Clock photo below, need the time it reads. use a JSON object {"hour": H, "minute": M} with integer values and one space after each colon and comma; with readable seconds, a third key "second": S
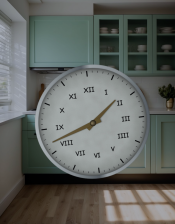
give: {"hour": 1, "minute": 42}
